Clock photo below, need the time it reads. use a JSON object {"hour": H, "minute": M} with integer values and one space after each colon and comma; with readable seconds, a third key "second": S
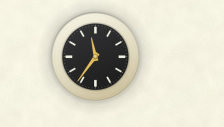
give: {"hour": 11, "minute": 36}
